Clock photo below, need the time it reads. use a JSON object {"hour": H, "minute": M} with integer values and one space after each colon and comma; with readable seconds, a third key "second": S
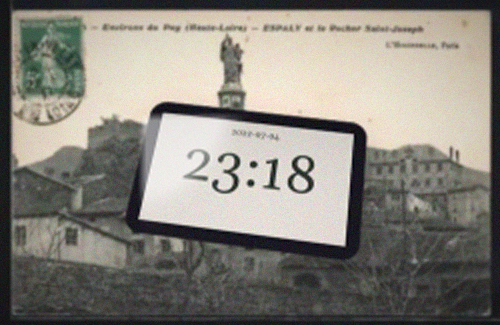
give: {"hour": 23, "minute": 18}
